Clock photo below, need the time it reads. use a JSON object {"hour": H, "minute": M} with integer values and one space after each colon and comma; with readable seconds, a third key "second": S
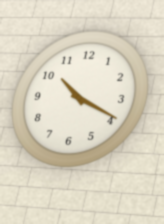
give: {"hour": 10, "minute": 19}
